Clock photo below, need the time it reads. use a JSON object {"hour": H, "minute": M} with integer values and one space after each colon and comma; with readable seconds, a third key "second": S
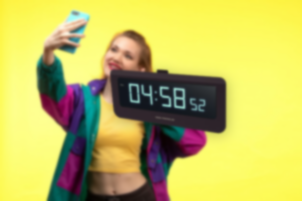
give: {"hour": 4, "minute": 58}
